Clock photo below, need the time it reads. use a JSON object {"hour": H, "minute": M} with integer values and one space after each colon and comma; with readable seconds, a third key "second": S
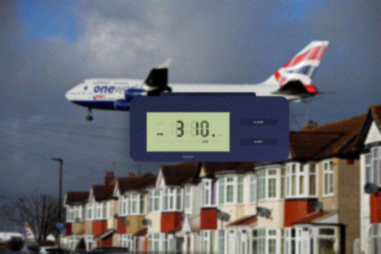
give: {"hour": 3, "minute": 10}
